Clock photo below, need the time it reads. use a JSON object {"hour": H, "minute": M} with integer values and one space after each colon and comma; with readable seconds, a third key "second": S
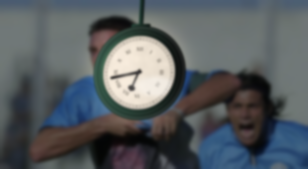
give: {"hour": 6, "minute": 43}
